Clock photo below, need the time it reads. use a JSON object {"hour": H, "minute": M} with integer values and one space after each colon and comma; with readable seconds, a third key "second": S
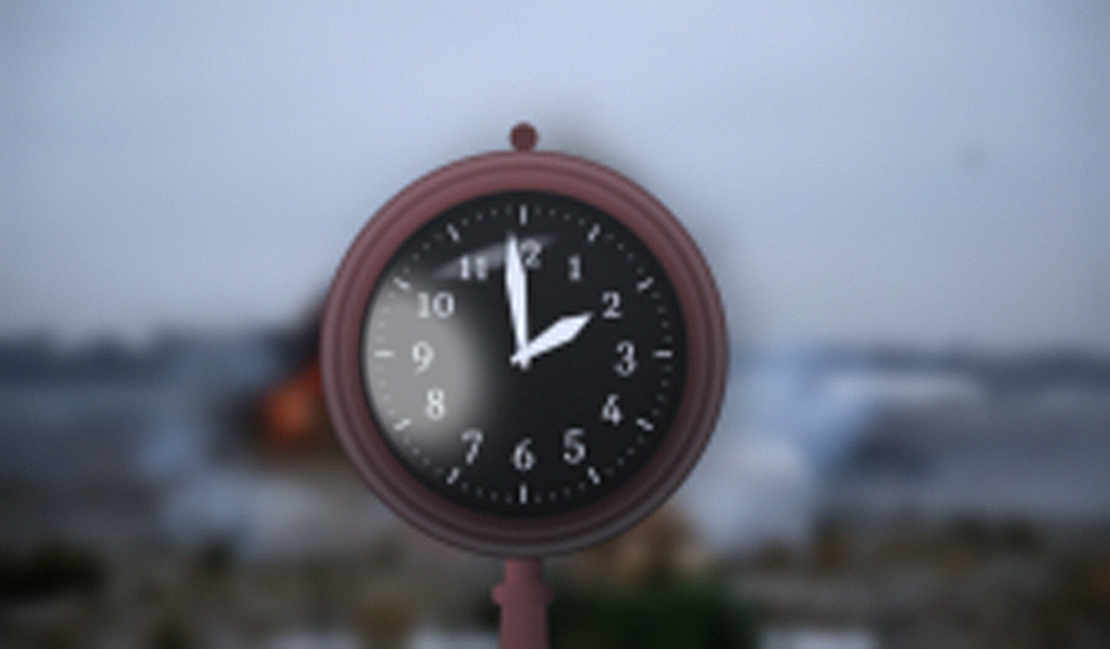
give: {"hour": 1, "minute": 59}
